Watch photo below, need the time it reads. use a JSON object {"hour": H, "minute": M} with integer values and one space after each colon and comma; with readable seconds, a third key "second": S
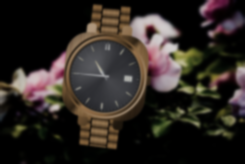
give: {"hour": 10, "minute": 45}
